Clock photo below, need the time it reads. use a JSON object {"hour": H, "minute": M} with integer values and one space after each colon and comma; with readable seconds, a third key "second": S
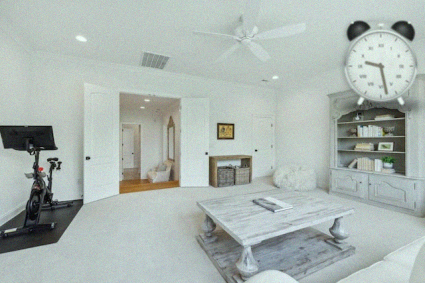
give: {"hour": 9, "minute": 28}
